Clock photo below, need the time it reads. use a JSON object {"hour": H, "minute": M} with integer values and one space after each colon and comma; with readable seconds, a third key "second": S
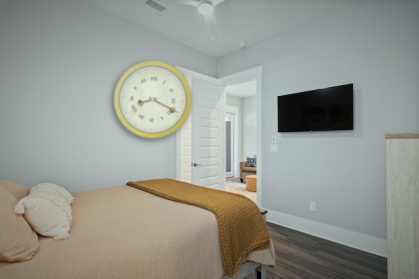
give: {"hour": 8, "minute": 19}
